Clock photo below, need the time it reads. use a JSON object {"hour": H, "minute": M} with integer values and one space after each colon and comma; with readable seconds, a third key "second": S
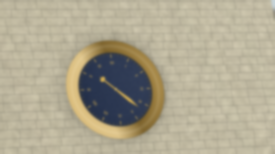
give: {"hour": 10, "minute": 22}
